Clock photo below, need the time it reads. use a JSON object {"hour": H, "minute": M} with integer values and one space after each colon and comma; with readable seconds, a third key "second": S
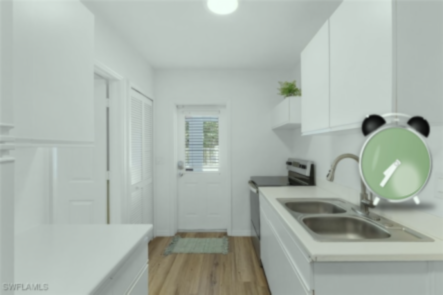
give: {"hour": 7, "minute": 36}
